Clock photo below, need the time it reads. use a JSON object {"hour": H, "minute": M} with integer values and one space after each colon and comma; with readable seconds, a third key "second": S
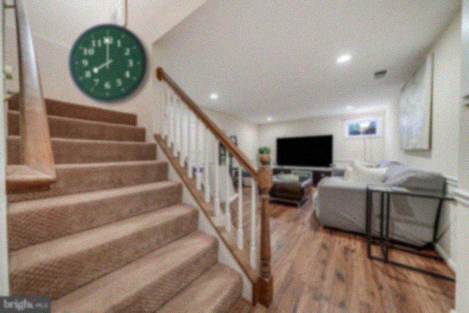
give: {"hour": 8, "minute": 0}
